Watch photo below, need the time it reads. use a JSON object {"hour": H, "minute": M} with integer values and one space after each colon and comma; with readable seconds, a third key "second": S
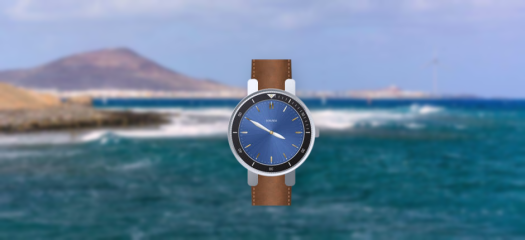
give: {"hour": 3, "minute": 50}
